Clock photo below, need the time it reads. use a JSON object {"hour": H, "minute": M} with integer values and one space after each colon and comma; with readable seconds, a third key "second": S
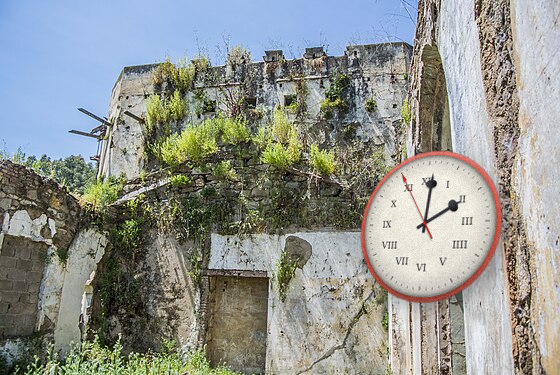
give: {"hour": 2, "minute": 0, "second": 55}
